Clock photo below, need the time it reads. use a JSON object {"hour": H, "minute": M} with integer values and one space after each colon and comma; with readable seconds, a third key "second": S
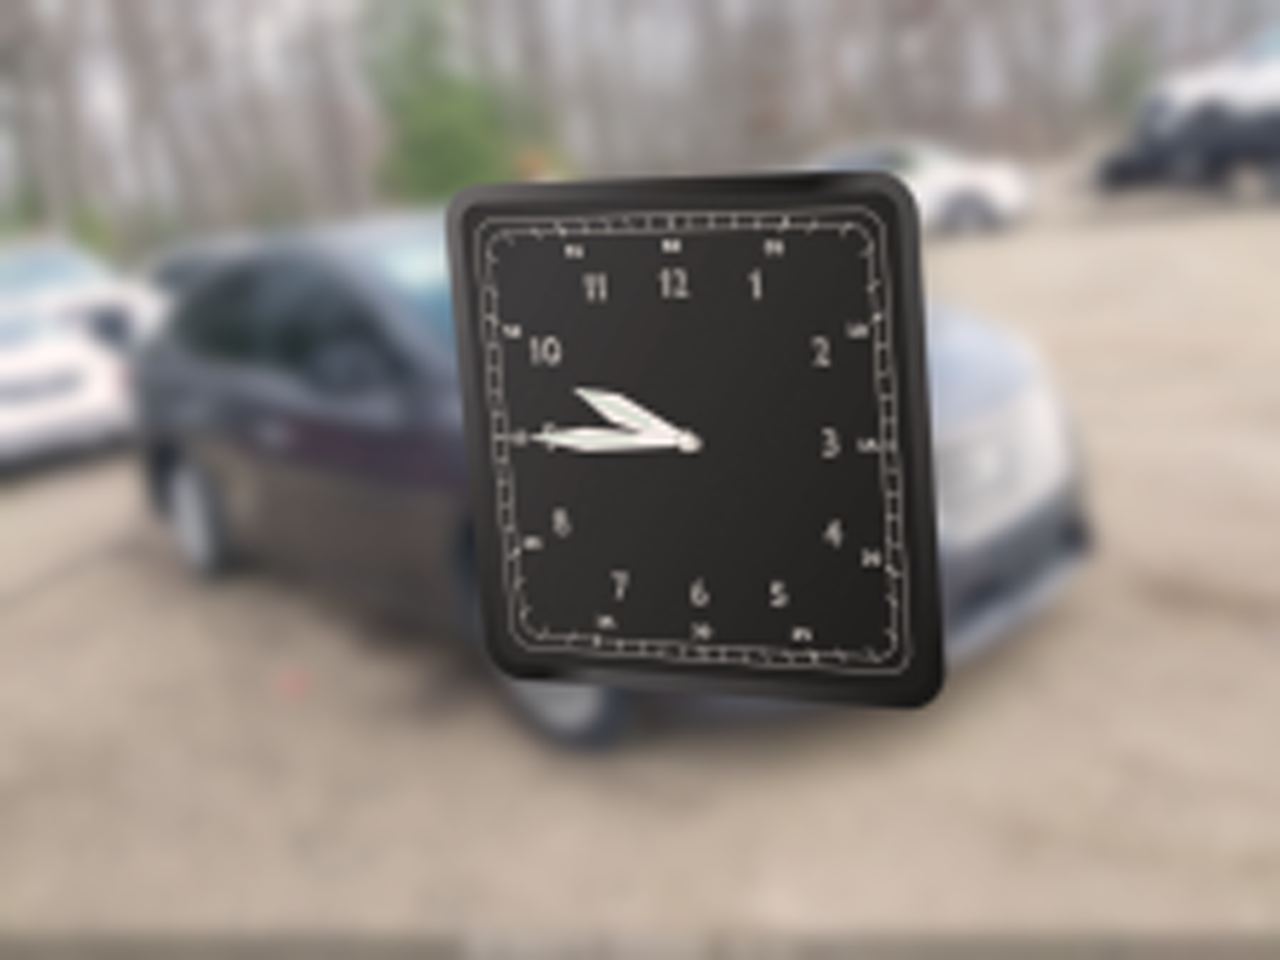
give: {"hour": 9, "minute": 45}
